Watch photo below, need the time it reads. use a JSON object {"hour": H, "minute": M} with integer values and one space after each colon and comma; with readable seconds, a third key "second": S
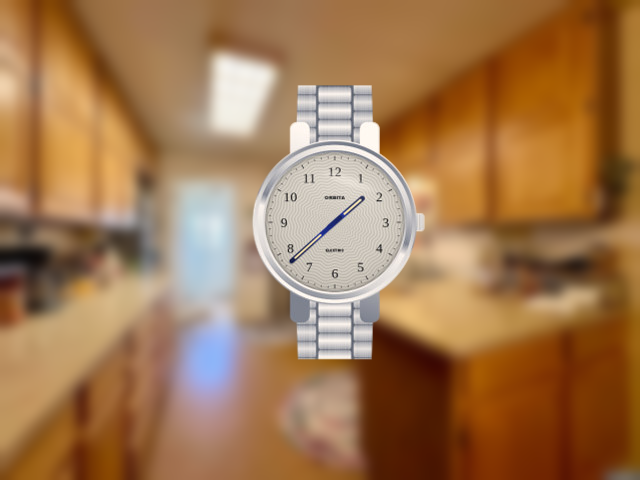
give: {"hour": 1, "minute": 38}
